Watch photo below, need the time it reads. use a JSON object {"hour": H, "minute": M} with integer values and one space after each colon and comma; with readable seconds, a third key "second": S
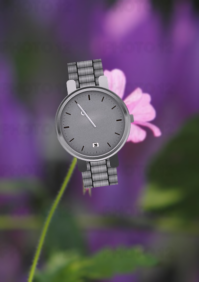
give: {"hour": 10, "minute": 55}
